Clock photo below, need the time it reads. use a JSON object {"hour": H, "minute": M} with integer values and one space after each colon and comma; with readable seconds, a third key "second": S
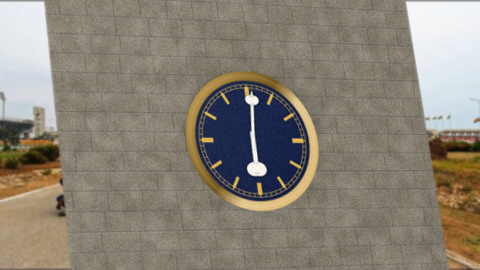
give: {"hour": 6, "minute": 1}
